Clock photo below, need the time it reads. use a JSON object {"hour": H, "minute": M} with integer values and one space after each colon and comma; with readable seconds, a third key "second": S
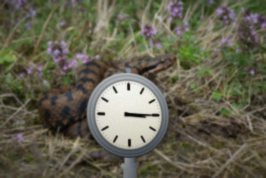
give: {"hour": 3, "minute": 15}
